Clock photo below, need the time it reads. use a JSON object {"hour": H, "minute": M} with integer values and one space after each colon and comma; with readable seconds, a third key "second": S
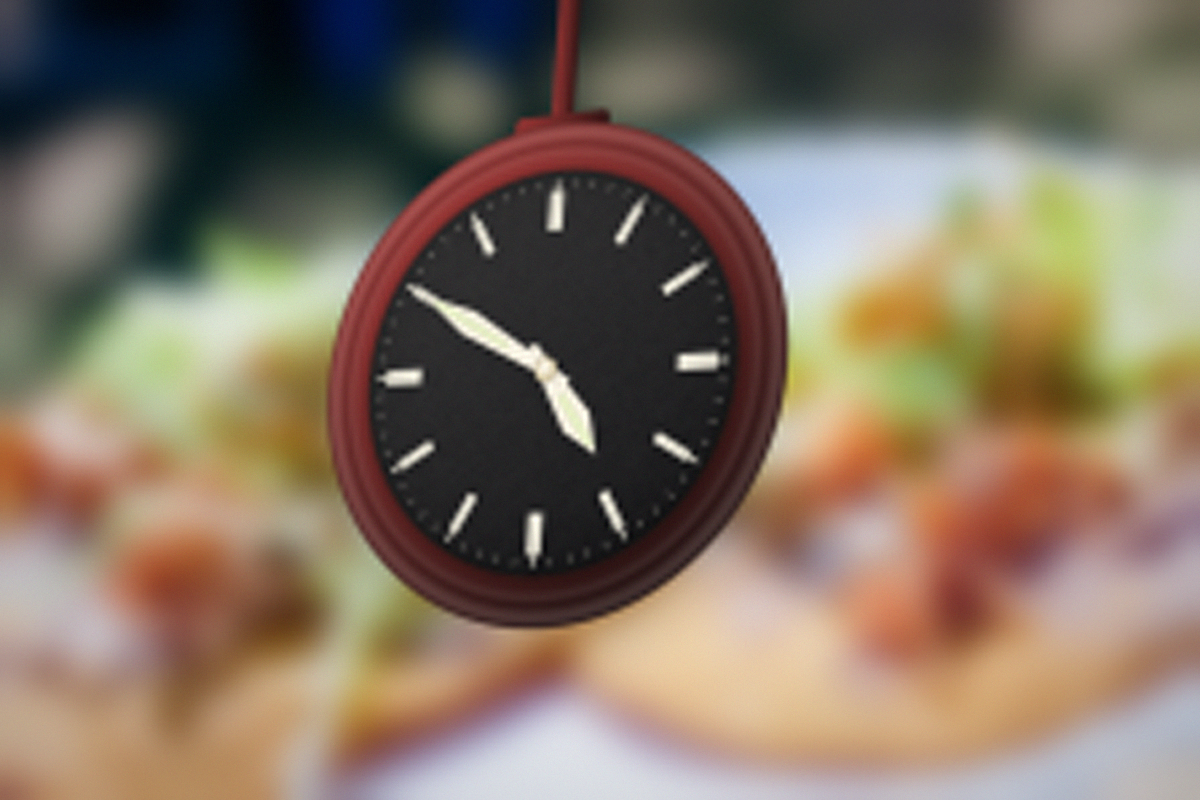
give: {"hour": 4, "minute": 50}
